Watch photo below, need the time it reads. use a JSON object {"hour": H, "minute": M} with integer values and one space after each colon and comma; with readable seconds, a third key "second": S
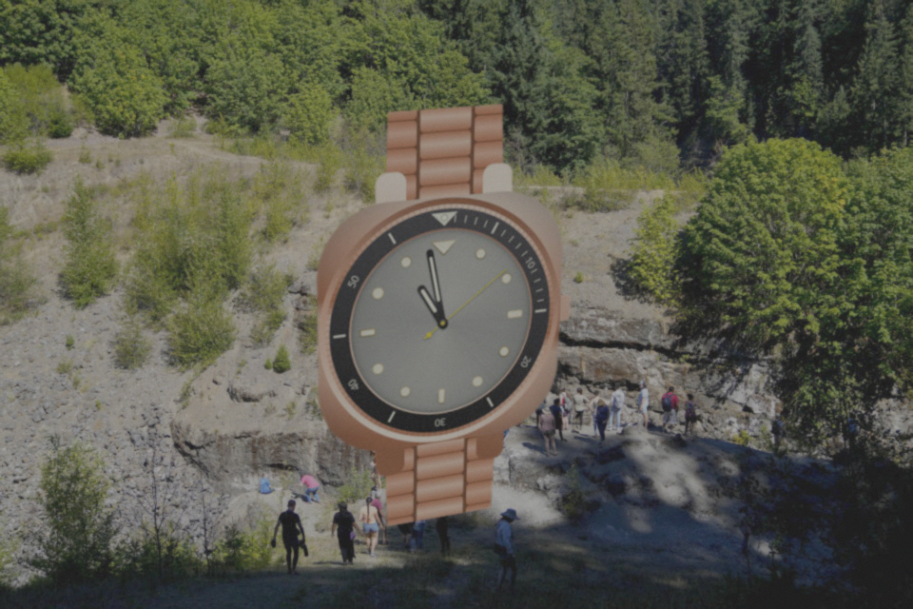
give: {"hour": 10, "minute": 58, "second": 9}
